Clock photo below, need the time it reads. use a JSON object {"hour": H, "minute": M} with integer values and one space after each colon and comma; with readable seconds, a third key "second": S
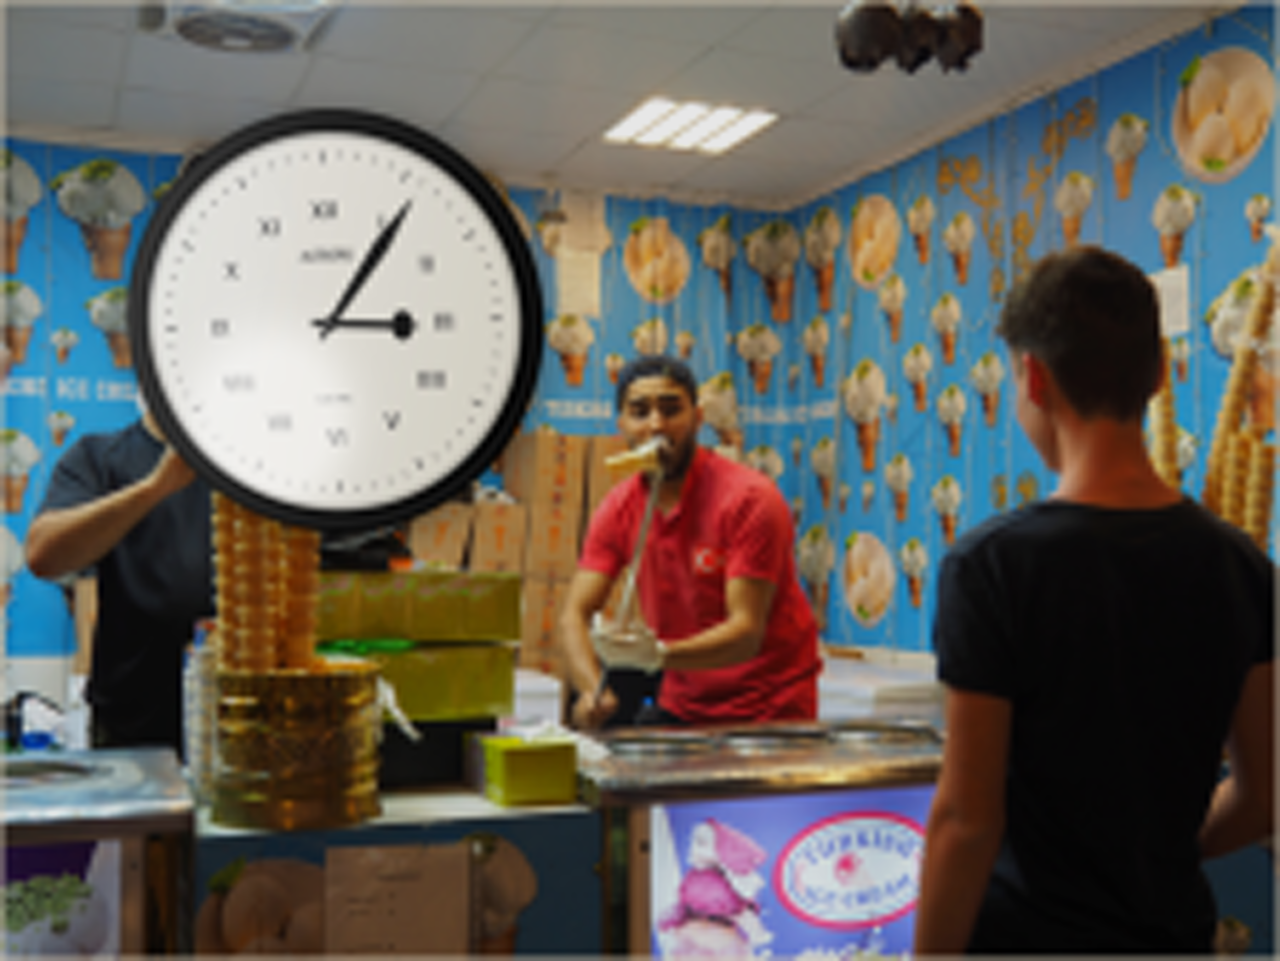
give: {"hour": 3, "minute": 6}
